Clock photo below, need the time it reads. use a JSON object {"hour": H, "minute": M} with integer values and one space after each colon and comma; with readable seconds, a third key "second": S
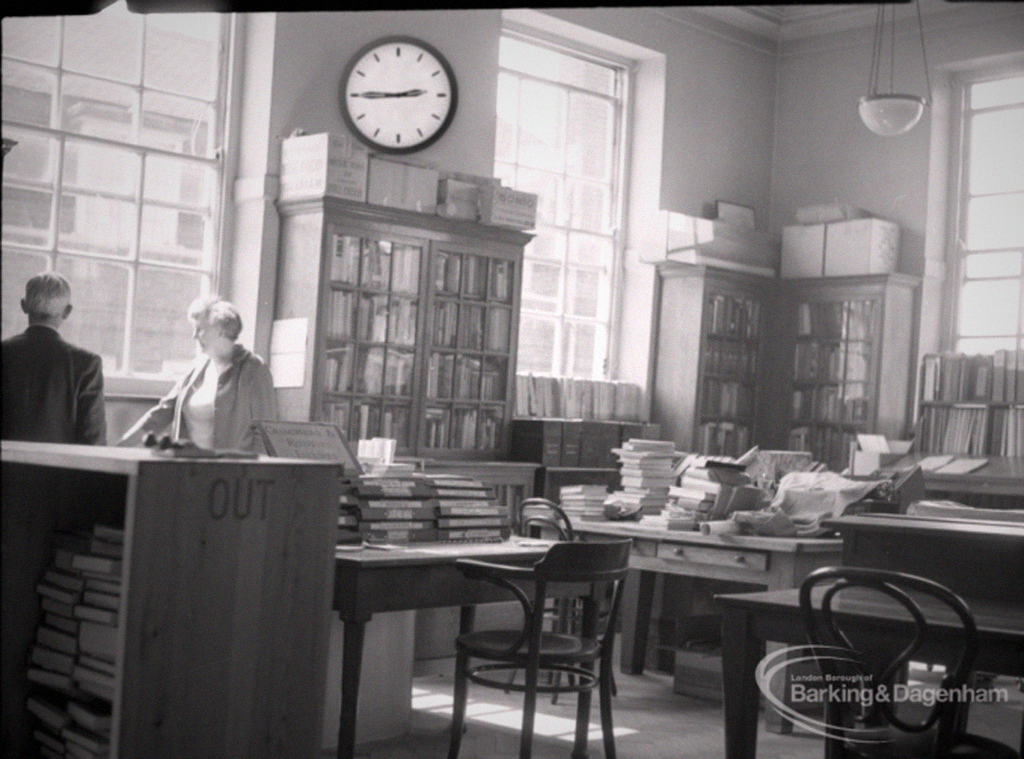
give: {"hour": 2, "minute": 45}
